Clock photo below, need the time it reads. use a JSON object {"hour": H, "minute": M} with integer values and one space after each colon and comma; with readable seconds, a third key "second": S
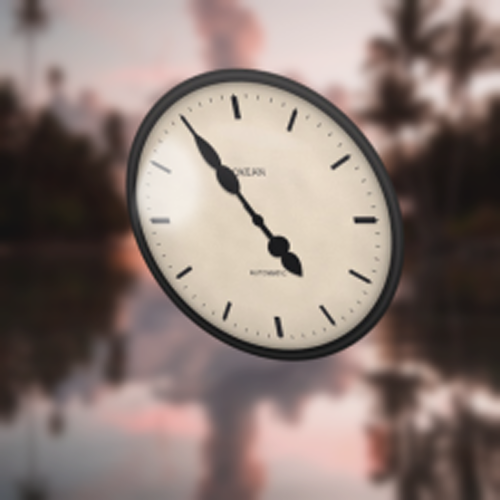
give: {"hour": 4, "minute": 55}
